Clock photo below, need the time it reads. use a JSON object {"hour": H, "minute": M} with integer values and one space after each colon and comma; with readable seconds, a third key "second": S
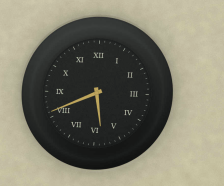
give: {"hour": 5, "minute": 41}
